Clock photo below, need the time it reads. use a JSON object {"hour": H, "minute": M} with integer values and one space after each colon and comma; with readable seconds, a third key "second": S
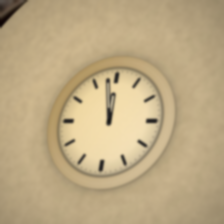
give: {"hour": 11, "minute": 58}
